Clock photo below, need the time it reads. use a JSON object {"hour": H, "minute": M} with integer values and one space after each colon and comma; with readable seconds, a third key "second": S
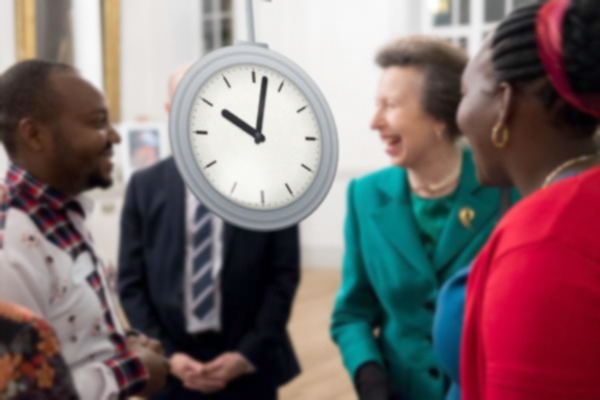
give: {"hour": 10, "minute": 2}
